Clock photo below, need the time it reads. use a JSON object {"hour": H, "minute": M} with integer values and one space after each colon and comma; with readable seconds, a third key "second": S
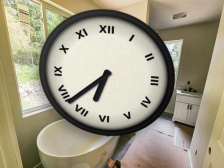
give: {"hour": 6, "minute": 38}
